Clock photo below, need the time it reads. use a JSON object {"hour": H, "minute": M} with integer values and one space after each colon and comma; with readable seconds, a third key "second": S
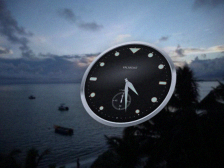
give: {"hour": 4, "minute": 28}
